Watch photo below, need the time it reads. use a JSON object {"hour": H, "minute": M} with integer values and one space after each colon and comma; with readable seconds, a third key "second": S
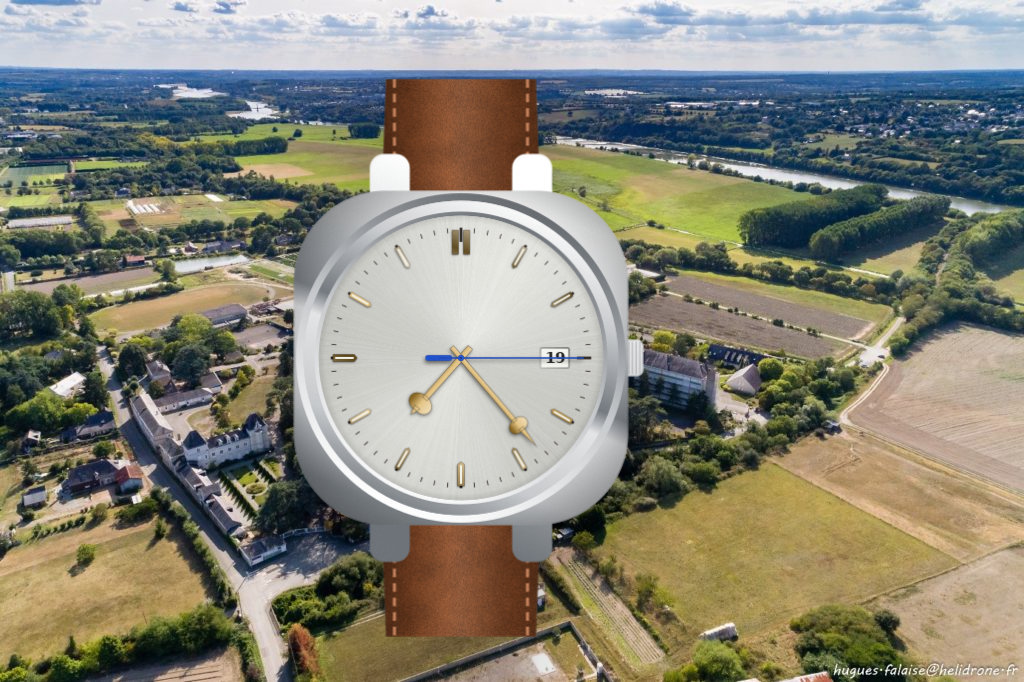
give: {"hour": 7, "minute": 23, "second": 15}
